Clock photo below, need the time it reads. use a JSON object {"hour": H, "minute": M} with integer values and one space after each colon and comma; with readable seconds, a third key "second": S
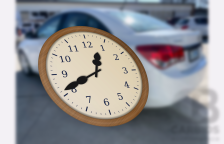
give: {"hour": 12, "minute": 41}
